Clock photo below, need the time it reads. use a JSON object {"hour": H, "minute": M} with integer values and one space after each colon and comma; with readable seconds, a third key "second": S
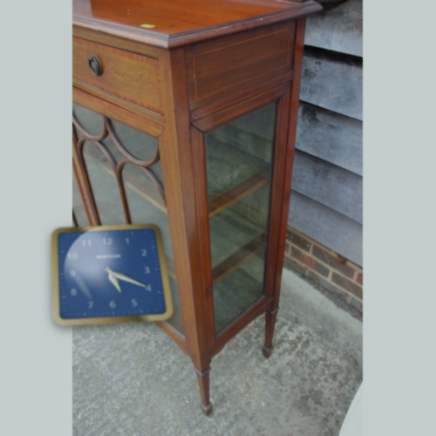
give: {"hour": 5, "minute": 20}
